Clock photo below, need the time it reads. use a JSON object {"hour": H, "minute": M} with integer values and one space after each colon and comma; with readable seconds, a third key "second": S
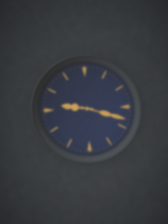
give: {"hour": 9, "minute": 18}
